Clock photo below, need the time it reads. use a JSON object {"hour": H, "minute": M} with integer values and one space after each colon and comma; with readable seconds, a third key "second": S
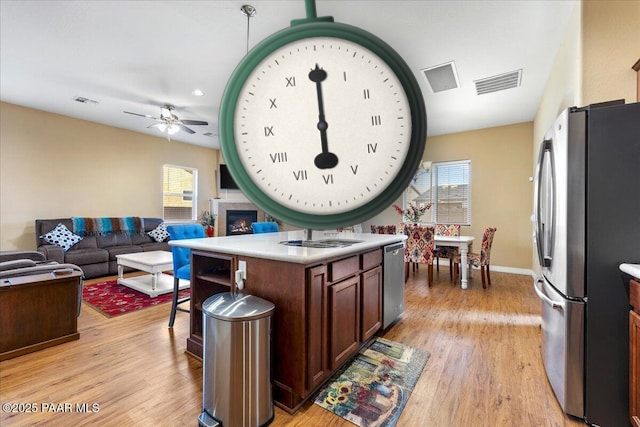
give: {"hour": 6, "minute": 0}
